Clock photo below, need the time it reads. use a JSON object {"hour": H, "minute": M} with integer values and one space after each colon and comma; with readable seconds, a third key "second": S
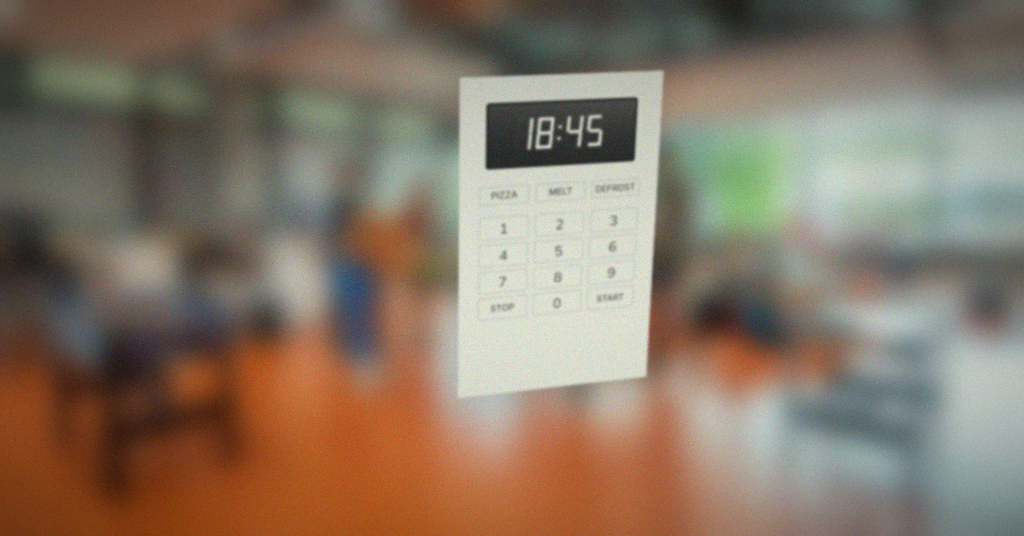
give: {"hour": 18, "minute": 45}
